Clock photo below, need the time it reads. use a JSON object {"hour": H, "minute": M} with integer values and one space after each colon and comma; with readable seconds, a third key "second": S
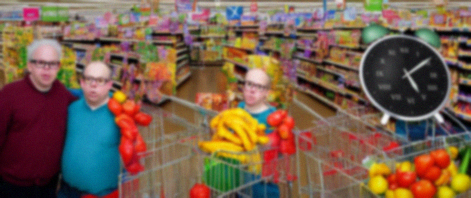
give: {"hour": 5, "minute": 9}
